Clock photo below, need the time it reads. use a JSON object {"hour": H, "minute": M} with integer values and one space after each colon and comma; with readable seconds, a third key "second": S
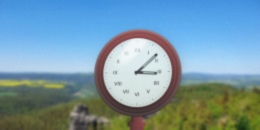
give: {"hour": 3, "minute": 8}
